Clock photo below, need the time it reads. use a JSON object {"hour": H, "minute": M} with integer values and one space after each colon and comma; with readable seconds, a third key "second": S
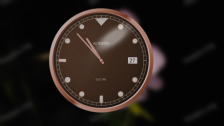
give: {"hour": 10, "minute": 53}
